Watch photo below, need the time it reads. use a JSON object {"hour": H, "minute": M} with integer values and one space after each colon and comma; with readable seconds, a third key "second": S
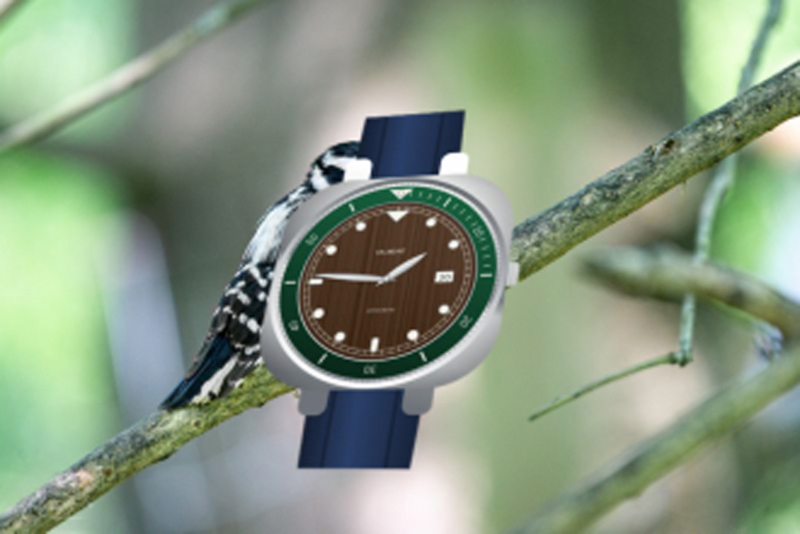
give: {"hour": 1, "minute": 46}
